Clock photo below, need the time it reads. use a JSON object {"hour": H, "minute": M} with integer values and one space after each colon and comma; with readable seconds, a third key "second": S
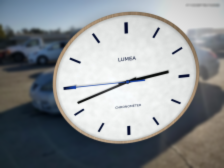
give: {"hour": 2, "minute": 41, "second": 45}
